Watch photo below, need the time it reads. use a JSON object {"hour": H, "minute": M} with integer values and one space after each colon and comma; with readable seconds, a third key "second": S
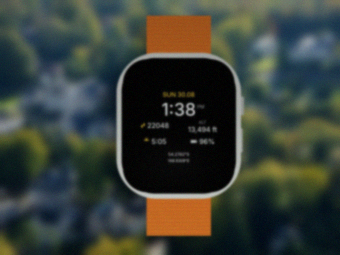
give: {"hour": 1, "minute": 38}
